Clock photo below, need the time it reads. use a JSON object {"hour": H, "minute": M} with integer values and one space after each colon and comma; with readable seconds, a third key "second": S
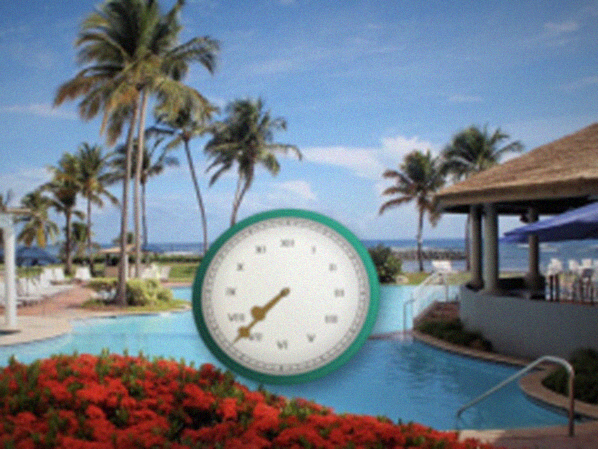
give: {"hour": 7, "minute": 37}
